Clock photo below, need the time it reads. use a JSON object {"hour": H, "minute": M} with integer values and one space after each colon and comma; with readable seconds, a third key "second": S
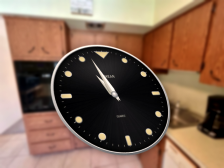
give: {"hour": 10, "minute": 57}
